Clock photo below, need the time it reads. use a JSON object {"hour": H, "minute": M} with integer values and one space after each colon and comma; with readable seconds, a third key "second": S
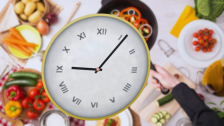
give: {"hour": 9, "minute": 6}
